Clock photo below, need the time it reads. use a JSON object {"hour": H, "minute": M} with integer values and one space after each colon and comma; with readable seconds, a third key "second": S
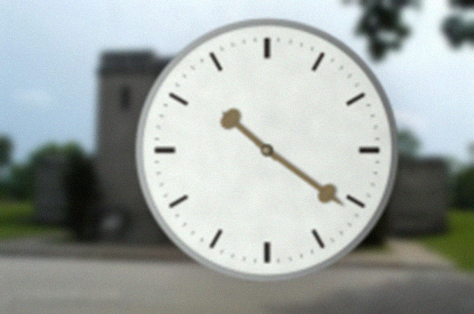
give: {"hour": 10, "minute": 21}
